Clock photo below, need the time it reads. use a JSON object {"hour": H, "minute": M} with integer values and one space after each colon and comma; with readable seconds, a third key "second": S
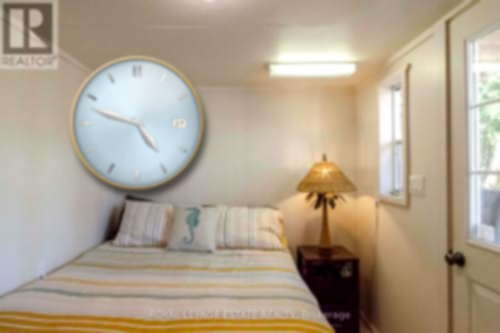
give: {"hour": 4, "minute": 48}
